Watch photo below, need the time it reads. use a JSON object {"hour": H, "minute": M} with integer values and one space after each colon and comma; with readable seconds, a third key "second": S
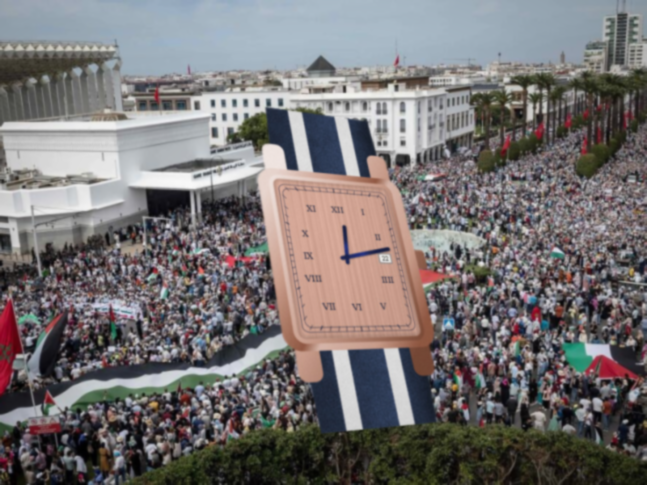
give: {"hour": 12, "minute": 13}
